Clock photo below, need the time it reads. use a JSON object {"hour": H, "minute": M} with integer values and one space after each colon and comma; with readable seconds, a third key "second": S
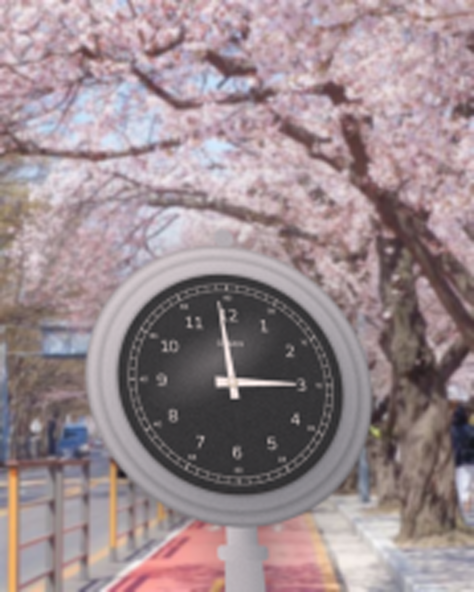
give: {"hour": 2, "minute": 59}
